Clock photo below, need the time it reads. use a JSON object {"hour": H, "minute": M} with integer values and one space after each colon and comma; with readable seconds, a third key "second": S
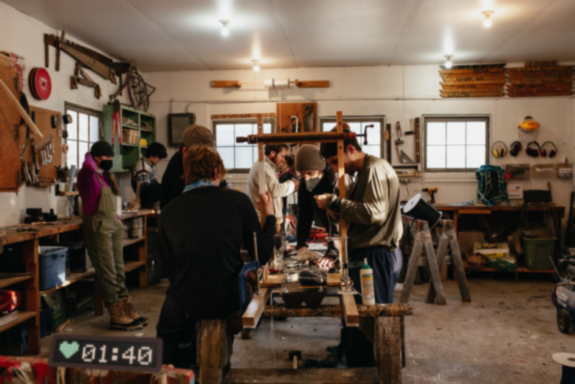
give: {"hour": 1, "minute": 40}
